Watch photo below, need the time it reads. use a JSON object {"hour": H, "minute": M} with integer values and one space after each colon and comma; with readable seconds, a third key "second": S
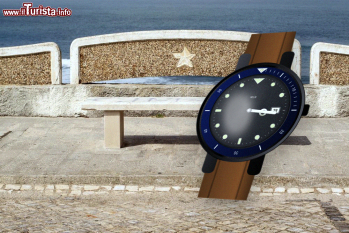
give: {"hour": 3, "minute": 16}
